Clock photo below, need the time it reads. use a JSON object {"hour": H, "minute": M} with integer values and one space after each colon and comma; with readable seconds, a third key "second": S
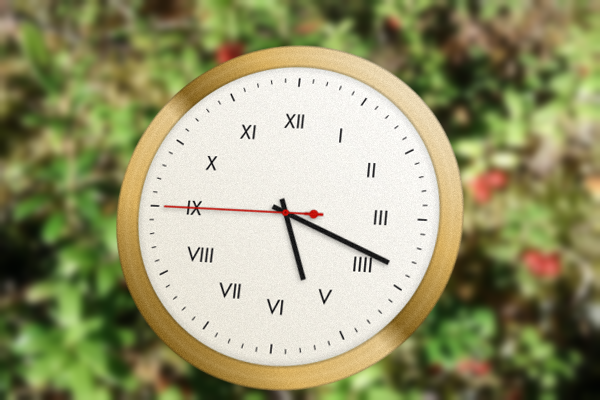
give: {"hour": 5, "minute": 18, "second": 45}
